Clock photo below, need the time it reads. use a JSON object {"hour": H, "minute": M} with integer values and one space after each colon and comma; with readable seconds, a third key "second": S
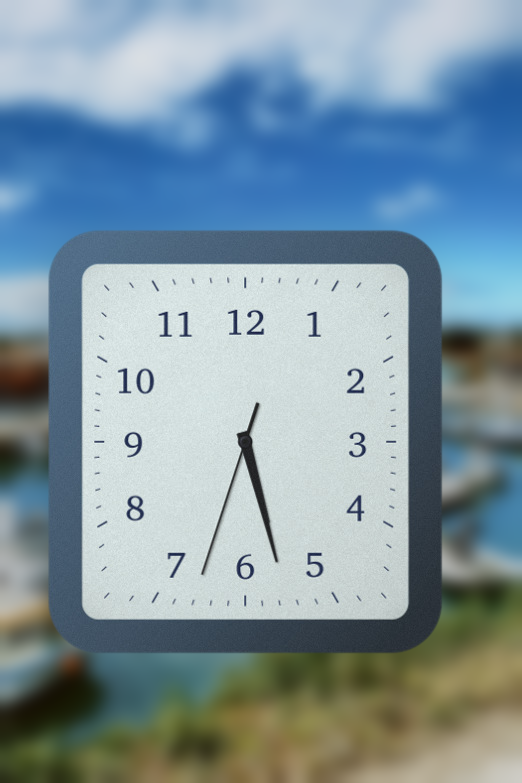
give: {"hour": 5, "minute": 27, "second": 33}
